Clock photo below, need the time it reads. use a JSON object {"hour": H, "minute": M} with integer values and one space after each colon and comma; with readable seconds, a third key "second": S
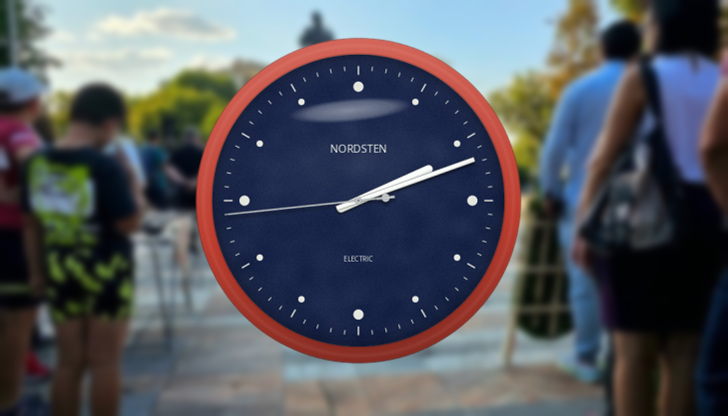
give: {"hour": 2, "minute": 11, "second": 44}
